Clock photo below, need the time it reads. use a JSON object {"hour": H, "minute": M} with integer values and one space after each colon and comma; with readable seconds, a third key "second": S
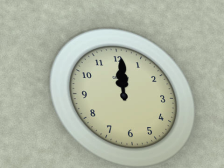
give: {"hour": 12, "minute": 1}
